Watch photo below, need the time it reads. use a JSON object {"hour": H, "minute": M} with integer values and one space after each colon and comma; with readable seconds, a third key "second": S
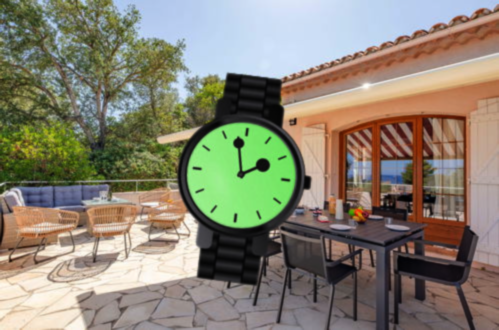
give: {"hour": 1, "minute": 58}
